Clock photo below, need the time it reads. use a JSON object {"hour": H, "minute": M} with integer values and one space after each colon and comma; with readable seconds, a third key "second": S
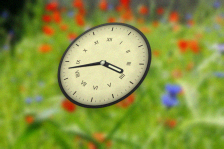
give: {"hour": 3, "minute": 43}
